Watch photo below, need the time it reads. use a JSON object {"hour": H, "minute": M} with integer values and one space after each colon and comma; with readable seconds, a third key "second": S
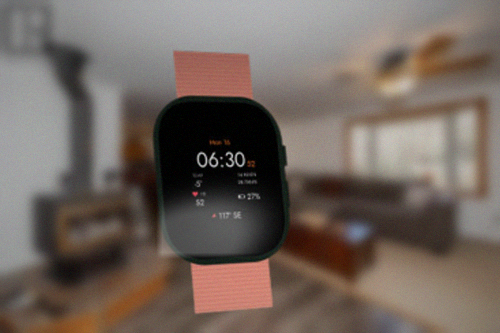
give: {"hour": 6, "minute": 30}
